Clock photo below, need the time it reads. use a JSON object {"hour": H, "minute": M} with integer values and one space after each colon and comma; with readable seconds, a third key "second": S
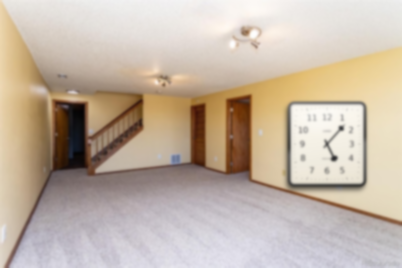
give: {"hour": 5, "minute": 7}
